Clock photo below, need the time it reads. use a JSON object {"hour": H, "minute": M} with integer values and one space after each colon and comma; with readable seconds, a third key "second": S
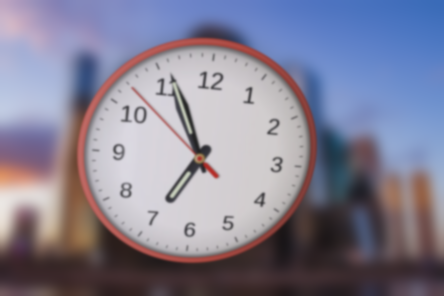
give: {"hour": 6, "minute": 55, "second": 52}
